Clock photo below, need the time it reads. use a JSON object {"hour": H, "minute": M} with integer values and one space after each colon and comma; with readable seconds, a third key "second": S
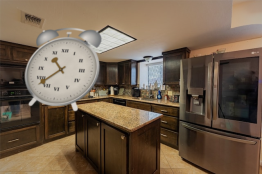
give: {"hour": 10, "minute": 38}
